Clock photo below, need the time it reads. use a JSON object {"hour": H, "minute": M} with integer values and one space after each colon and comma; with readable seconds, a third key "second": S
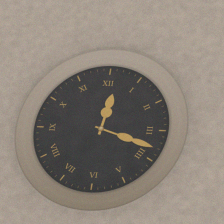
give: {"hour": 12, "minute": 18}
